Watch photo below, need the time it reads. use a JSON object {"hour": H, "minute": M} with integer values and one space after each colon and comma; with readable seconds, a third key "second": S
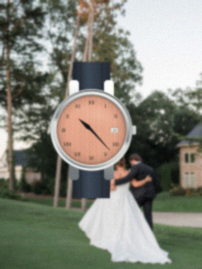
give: {"hour": 10, "minute": 23}
